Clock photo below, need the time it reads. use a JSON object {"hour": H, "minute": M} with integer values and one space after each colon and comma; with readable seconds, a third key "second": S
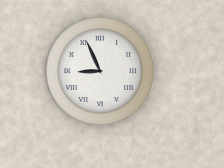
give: {"hour": 8, "minute": 56}
